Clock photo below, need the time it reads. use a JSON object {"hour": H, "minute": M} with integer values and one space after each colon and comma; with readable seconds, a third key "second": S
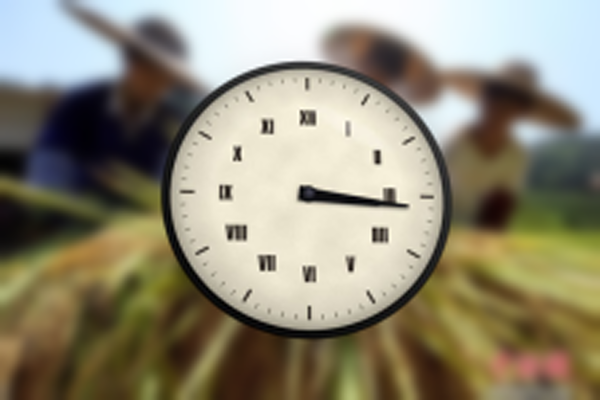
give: {"hour": 3, "minute": 16}
